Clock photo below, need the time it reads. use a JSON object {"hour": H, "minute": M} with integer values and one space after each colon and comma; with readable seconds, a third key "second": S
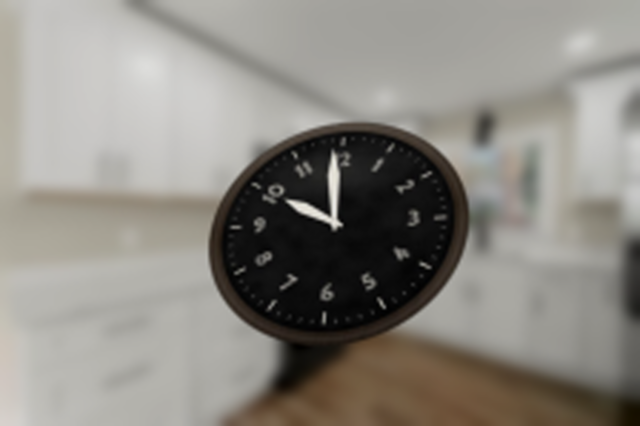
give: {"hour": 9, "minute": 59}
